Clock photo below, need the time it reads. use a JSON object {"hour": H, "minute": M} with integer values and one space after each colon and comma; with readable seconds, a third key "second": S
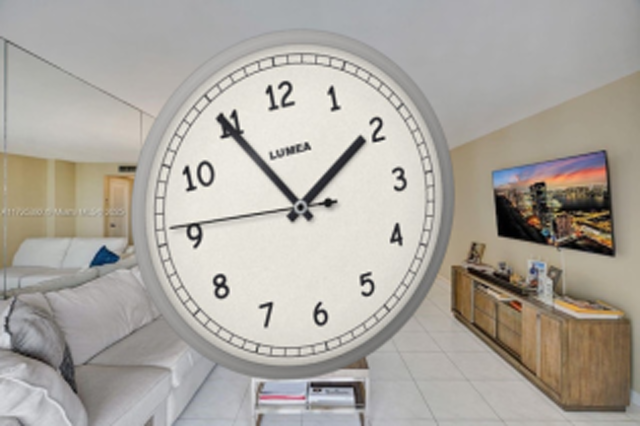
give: {"hour": 1, "minute": 54, "second": 46}
